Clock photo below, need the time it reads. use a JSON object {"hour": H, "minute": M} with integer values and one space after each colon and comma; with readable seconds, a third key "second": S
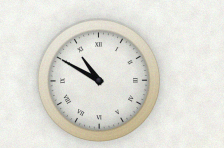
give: {"hour": 10, "minute": 50}
